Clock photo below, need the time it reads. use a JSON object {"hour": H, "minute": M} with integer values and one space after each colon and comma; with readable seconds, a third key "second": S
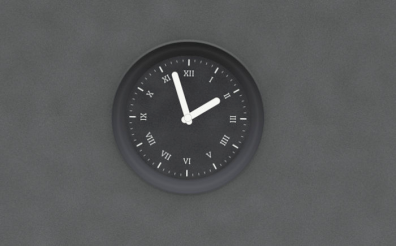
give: {"hour": 1, "minute": 57}
